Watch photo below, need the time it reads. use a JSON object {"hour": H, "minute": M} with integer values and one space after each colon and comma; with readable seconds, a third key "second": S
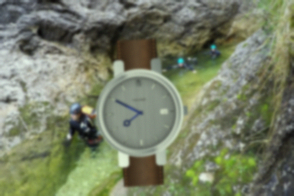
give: {"hour": 7, "minute": 50}
